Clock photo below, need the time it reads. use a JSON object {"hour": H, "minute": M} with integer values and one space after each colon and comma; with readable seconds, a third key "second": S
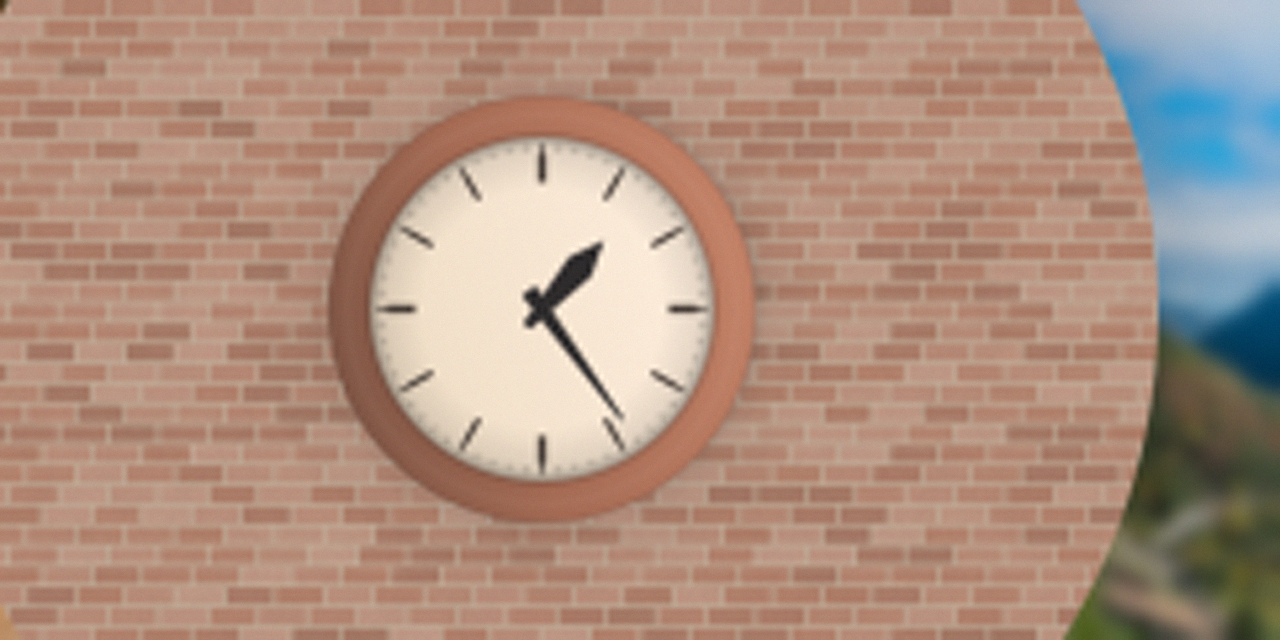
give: {"hour": 1, "minute": 24}
